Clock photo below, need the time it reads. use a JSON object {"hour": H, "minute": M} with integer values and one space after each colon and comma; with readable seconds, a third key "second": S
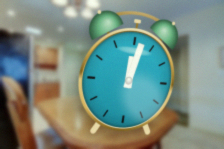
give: {"hour": 12, "minute": 2}
